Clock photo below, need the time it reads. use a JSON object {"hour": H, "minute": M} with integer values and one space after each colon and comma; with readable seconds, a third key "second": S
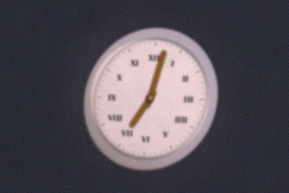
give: {"hour": 7, "minute": 2}
